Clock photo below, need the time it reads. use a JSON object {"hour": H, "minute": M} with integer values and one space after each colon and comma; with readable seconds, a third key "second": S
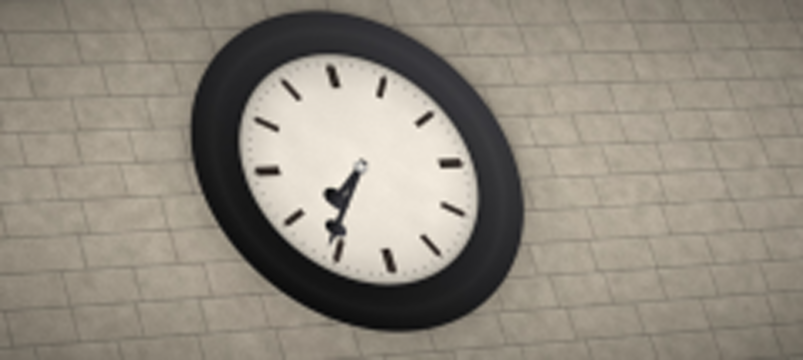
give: {"hour": 7, "minute": 36}
